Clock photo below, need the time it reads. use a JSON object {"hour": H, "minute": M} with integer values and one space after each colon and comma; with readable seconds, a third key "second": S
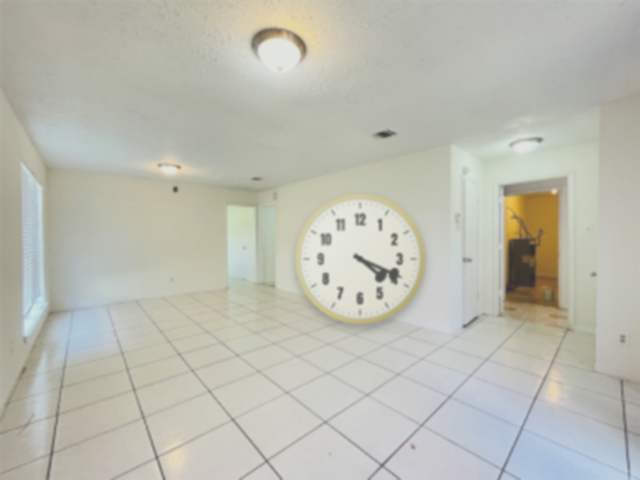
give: {"hour": 4, "minute": 19}
